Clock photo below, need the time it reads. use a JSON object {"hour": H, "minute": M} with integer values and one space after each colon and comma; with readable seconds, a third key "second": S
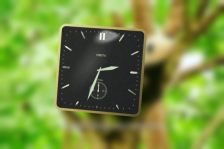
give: {"hour": 2, "minute": 33}
